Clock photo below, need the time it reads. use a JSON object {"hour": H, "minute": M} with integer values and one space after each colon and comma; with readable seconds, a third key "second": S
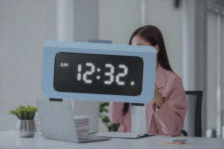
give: {"hour": 12, "minute": 32}
